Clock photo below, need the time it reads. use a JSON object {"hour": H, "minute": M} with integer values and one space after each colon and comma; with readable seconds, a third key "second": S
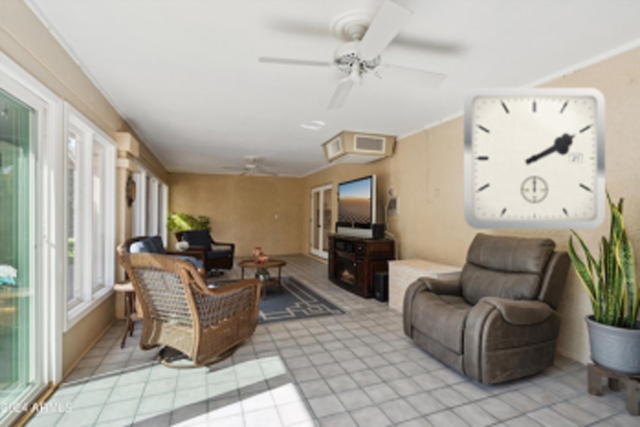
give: {"hour": 2, "minute": 10}
